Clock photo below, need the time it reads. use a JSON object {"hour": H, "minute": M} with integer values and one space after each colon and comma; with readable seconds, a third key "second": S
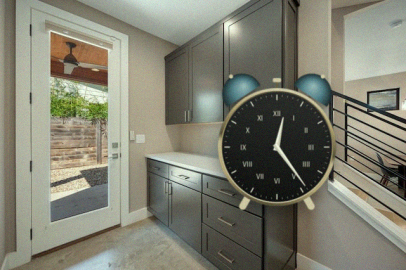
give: {"hour": 12, "minute": 24}
